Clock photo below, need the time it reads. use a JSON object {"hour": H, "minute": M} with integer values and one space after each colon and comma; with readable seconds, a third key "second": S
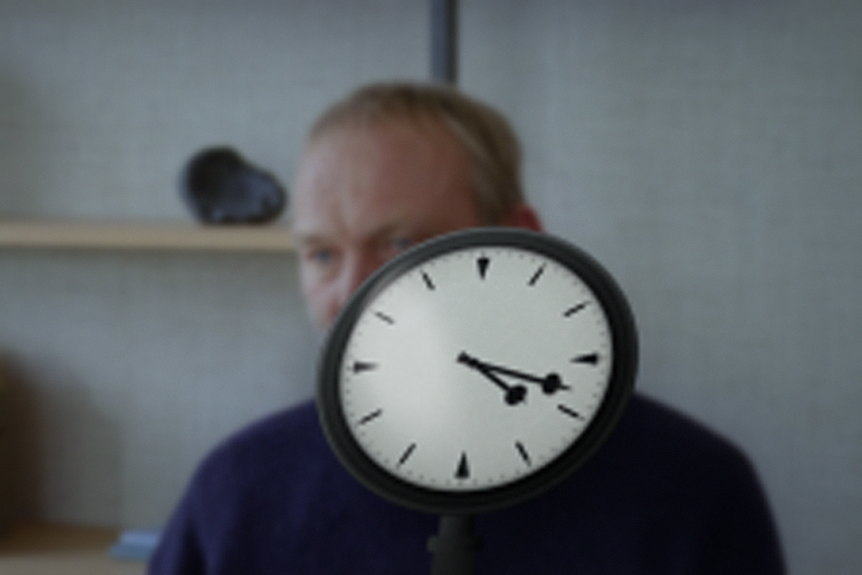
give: {"hour": 4, "minute": 18}
